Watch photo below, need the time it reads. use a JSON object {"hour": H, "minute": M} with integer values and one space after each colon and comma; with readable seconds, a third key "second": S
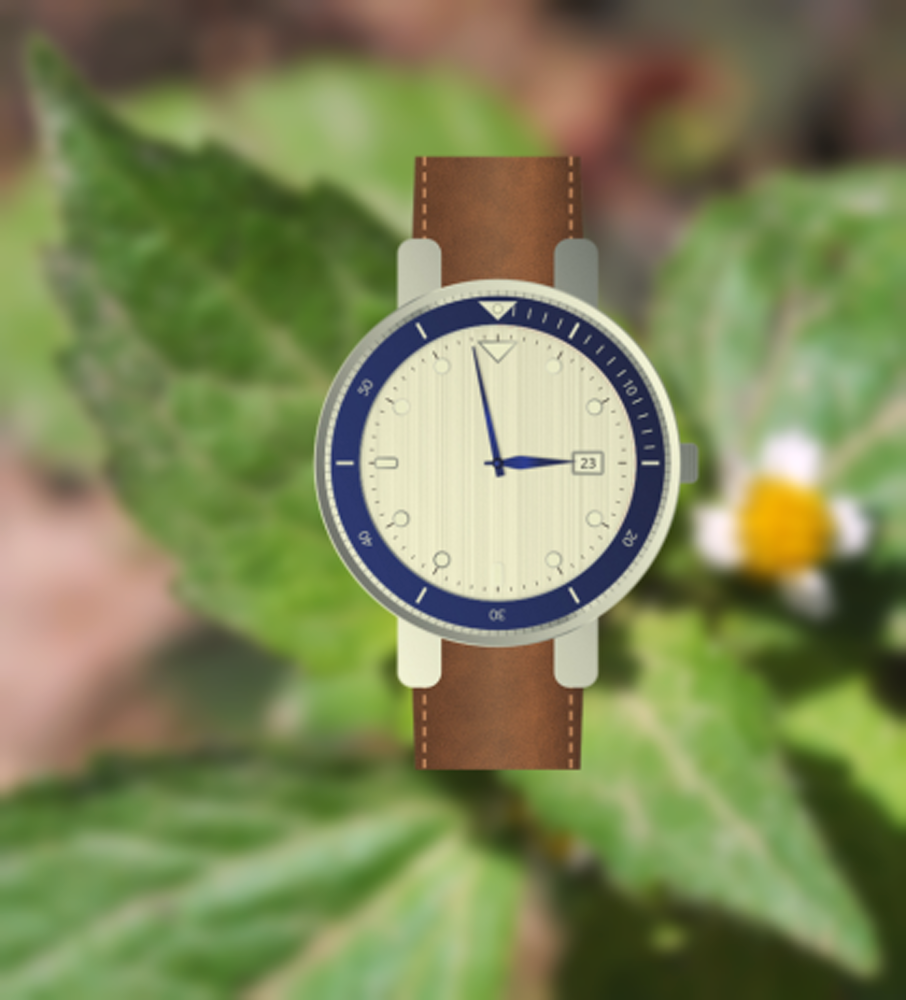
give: {"hour": 2, "minute": 58}
